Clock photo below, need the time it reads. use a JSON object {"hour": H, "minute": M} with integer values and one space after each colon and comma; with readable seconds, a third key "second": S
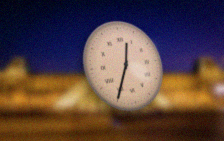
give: {"hour": 12, "minute": 35}
